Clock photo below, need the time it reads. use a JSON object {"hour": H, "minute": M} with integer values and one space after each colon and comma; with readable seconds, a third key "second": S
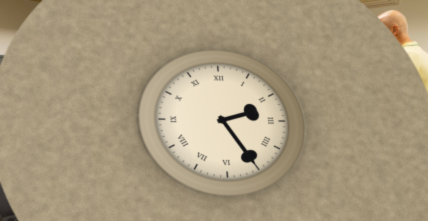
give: {"hour": 2, "minute": 25}
